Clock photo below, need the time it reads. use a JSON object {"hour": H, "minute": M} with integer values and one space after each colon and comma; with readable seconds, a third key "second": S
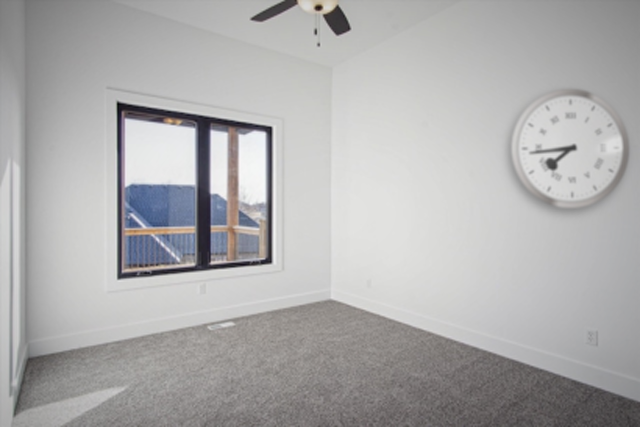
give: {"hour": 7, "minute": 44}
